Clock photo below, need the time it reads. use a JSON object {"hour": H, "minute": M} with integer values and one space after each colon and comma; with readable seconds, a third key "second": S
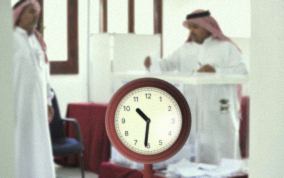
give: {"hour": 10, "minute": 31}
